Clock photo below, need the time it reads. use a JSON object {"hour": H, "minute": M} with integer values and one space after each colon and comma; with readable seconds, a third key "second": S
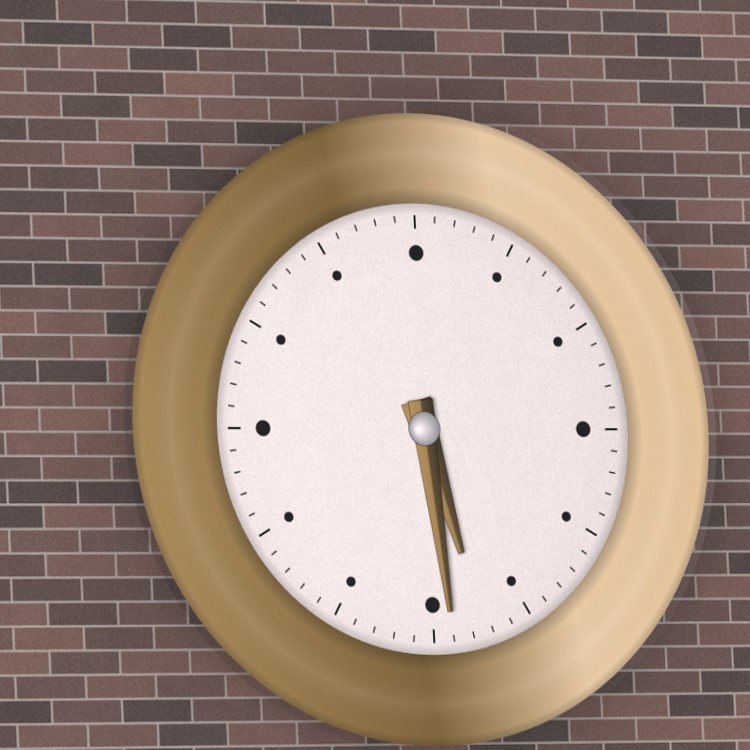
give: {"hour": 5, "minute": 29}
